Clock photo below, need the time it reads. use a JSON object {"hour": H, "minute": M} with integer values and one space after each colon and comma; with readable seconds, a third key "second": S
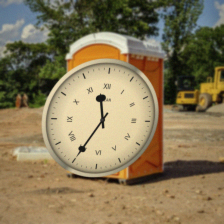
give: {"hour": 11, "minute": 35}
